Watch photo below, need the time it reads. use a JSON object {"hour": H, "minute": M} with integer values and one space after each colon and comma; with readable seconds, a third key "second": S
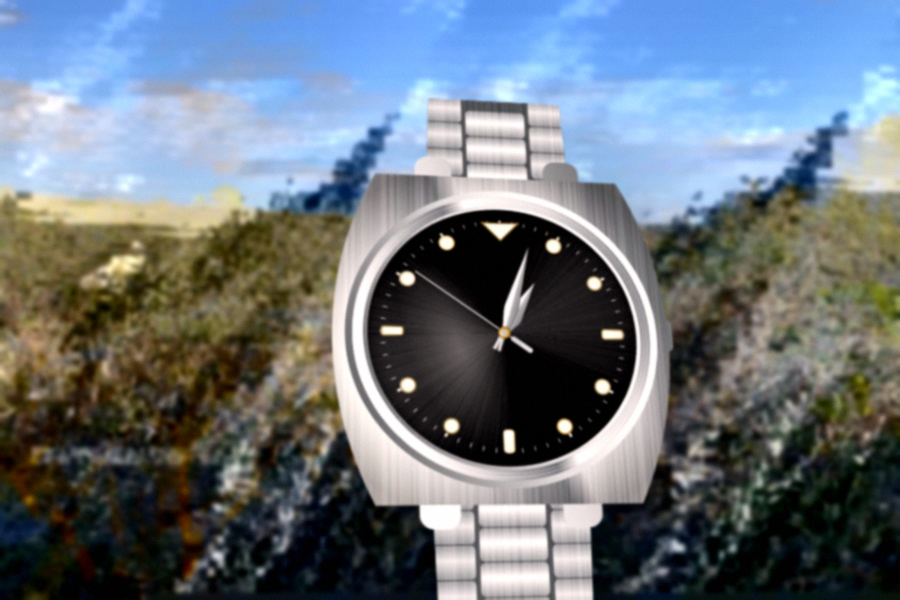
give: {"hour": 1, "minute": 2, "second": 51}
